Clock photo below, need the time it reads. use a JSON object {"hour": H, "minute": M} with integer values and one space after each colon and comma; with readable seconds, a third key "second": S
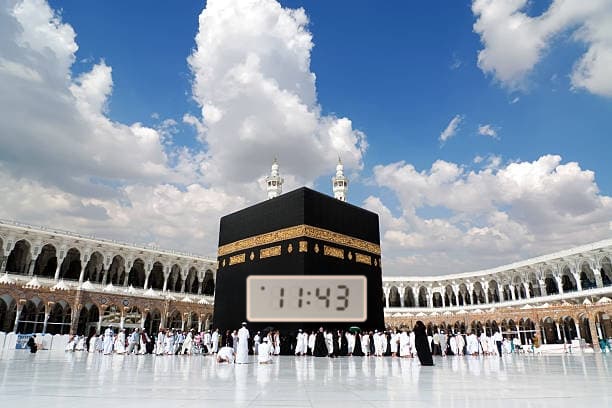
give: {"hour": 11, "minute": 43}
